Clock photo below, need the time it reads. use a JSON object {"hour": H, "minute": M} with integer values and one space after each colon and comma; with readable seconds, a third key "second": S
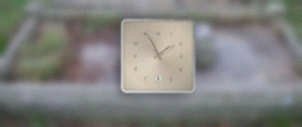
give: {"hour": 1, "minute": 55}
